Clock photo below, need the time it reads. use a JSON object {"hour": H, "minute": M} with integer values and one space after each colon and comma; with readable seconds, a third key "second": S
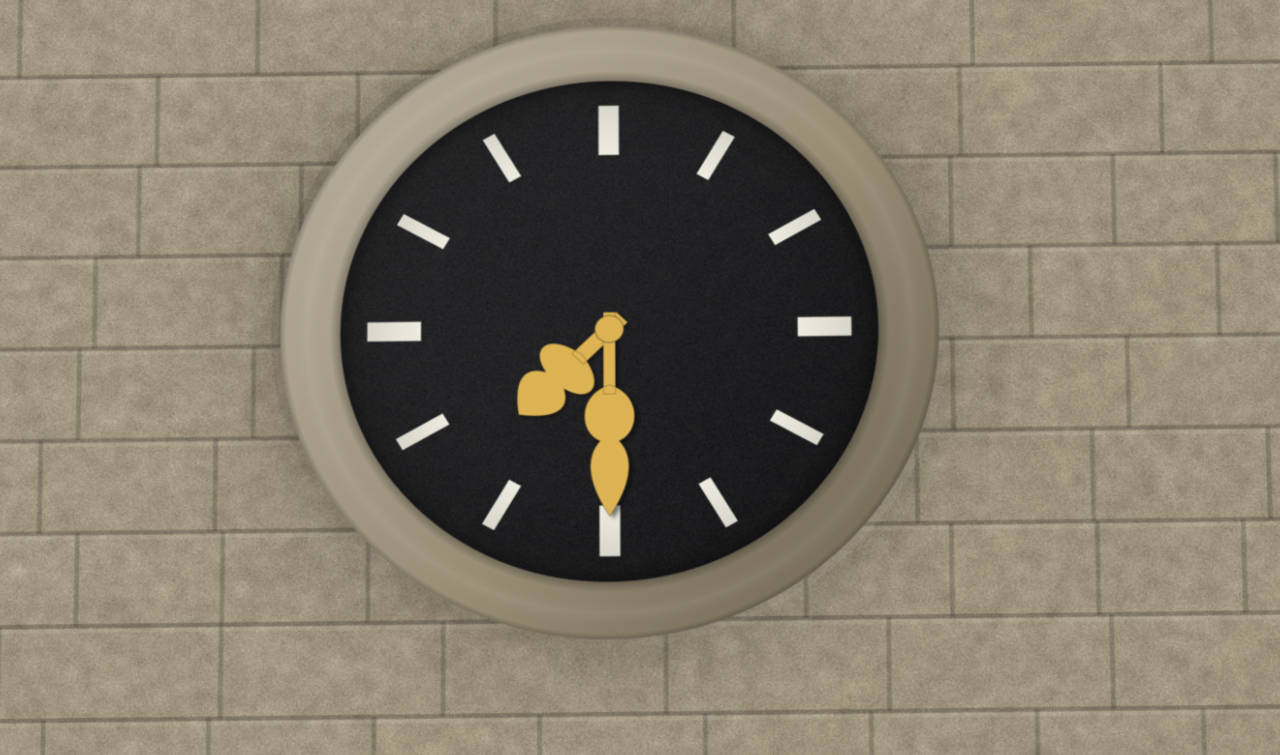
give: {"hour": 7, "minute": 30}
